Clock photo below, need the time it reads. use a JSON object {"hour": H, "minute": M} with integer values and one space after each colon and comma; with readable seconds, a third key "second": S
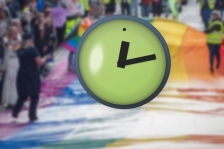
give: {"hour": 12, "minute": 12}
